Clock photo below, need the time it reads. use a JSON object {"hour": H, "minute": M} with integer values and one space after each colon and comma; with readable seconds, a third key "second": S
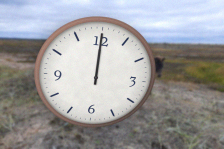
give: {"hour": 12, "minute": 0}
